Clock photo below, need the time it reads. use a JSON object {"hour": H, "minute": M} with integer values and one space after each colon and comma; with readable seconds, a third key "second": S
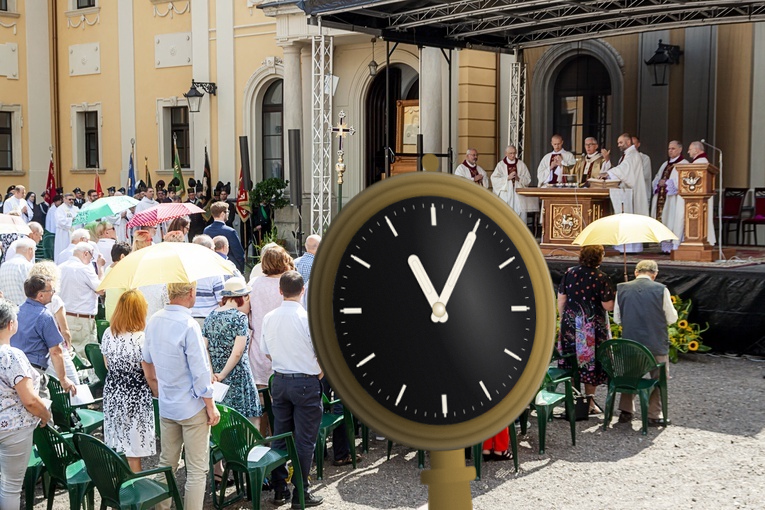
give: {"hour": 11, "minute": 5}
